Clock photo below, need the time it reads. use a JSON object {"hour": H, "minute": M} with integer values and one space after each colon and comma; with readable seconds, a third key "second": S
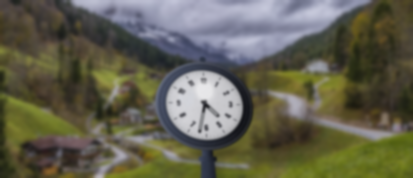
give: {"hour": 4, "minute": 32}
